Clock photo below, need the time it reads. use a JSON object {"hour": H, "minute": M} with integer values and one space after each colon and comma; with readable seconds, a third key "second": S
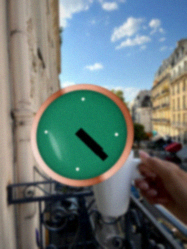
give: {"hour": 4, "minute": 22}
